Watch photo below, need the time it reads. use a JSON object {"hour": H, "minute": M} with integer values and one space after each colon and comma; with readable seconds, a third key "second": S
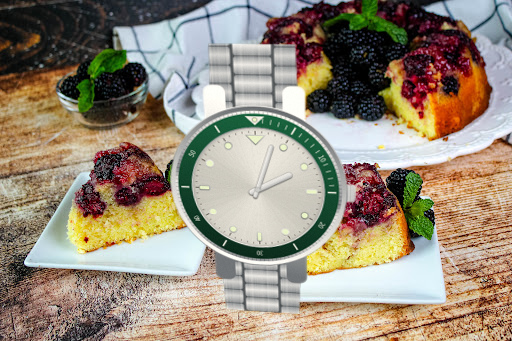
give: {"hour": 2, "minute": 3}
